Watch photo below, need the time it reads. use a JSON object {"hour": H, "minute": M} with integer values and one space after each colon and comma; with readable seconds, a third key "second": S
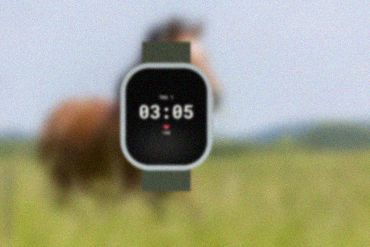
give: {"hour": 3, "minute": 5}
